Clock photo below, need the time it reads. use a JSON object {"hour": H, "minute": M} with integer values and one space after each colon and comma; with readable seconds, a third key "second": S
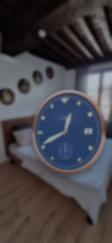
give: {"hour": 12, "minute": 41}
